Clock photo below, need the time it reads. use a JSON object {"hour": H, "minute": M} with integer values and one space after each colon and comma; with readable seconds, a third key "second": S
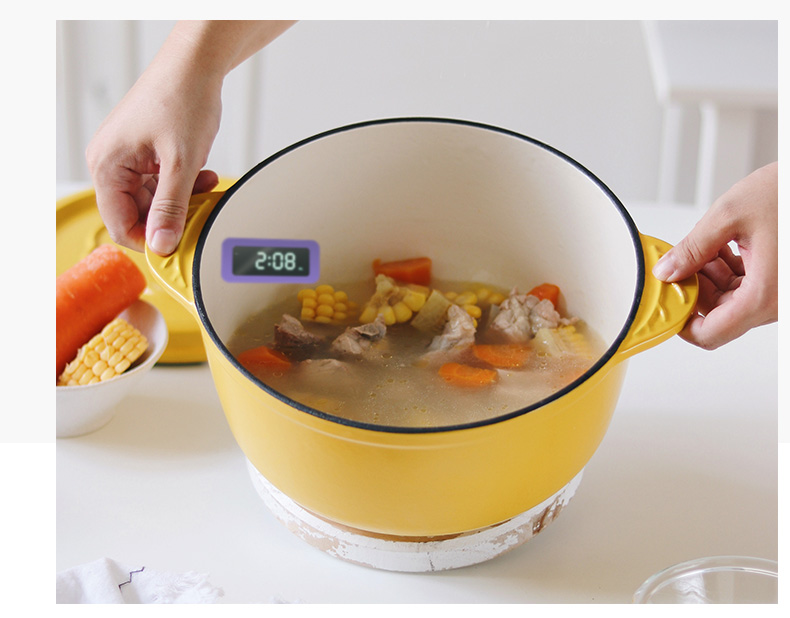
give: {"hour": 2, "minute": 8}
